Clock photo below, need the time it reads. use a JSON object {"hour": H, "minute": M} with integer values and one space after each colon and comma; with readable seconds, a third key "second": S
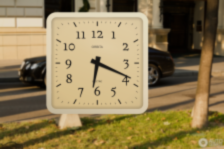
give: {"hour": 6, "minute": 19}
